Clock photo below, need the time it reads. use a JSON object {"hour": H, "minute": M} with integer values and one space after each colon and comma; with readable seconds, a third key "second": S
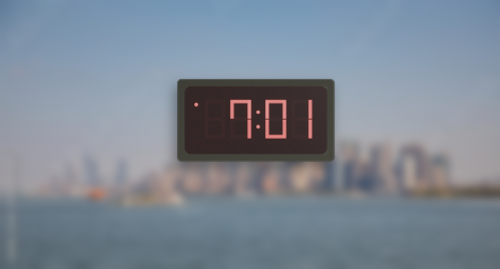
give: {"hour": 7, "minute": 1}
